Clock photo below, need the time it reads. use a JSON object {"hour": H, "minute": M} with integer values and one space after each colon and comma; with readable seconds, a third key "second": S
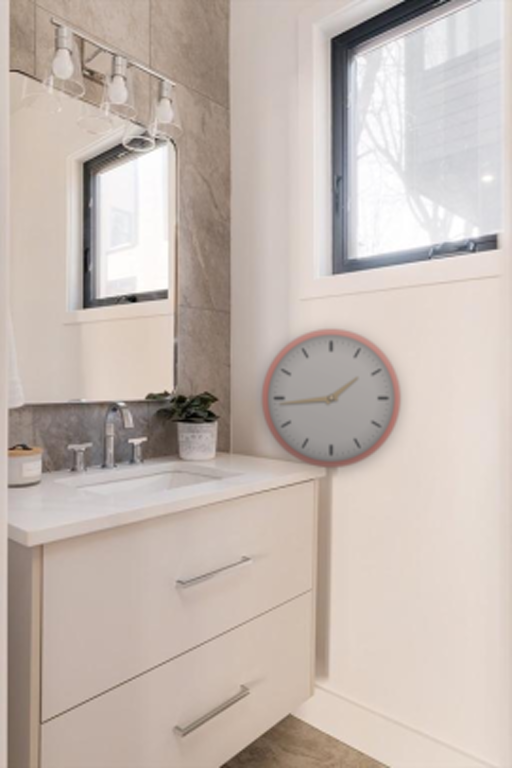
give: {"hour": 1, "minute": 44}
